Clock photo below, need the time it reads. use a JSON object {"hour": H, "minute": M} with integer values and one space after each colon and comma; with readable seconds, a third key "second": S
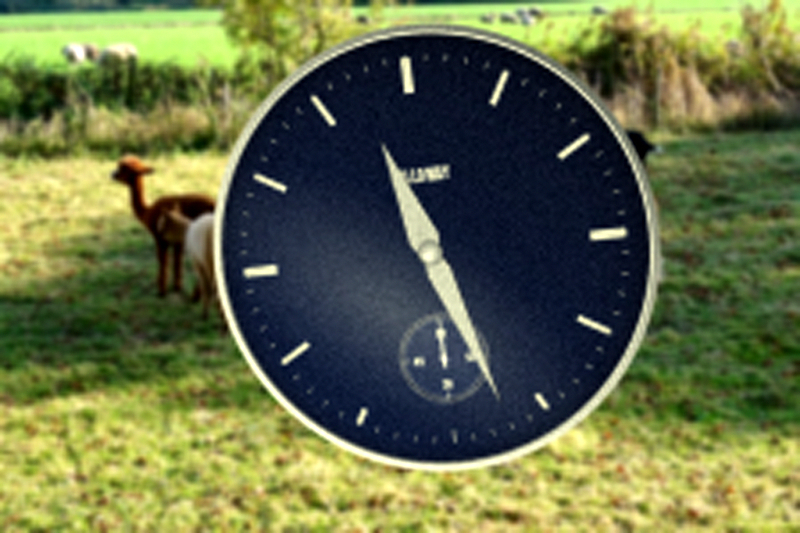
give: {"hour": 11, "minute": 27}
